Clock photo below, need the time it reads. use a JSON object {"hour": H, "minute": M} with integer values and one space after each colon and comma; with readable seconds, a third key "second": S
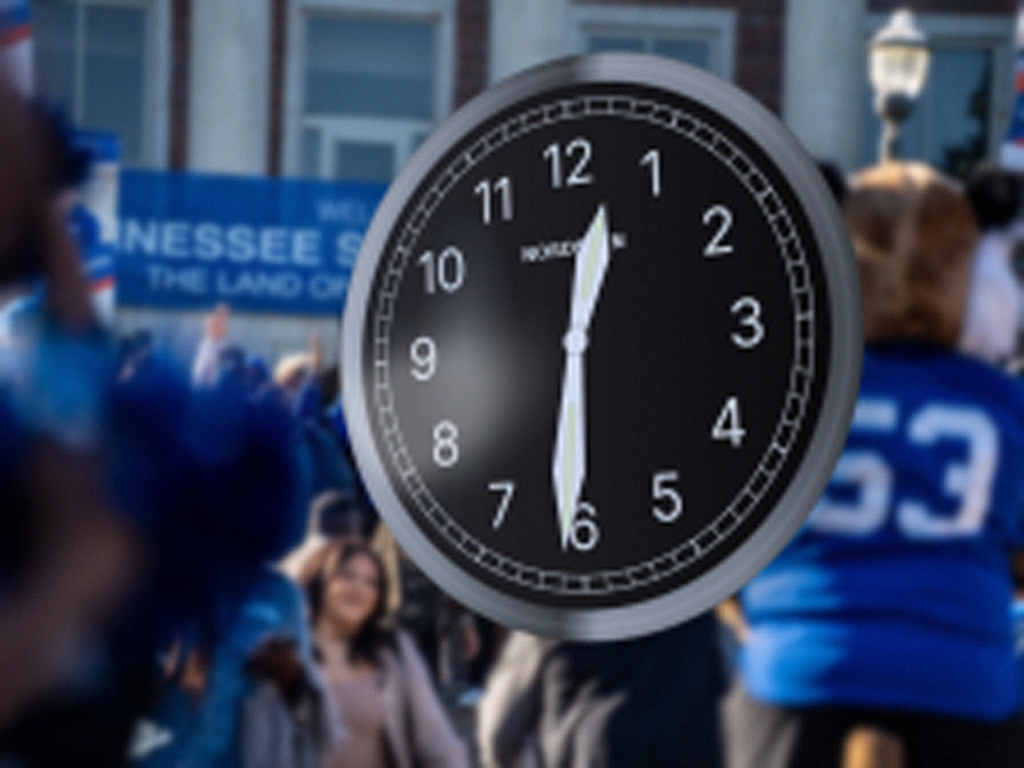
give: {"hour": 12, "minute": 31}
